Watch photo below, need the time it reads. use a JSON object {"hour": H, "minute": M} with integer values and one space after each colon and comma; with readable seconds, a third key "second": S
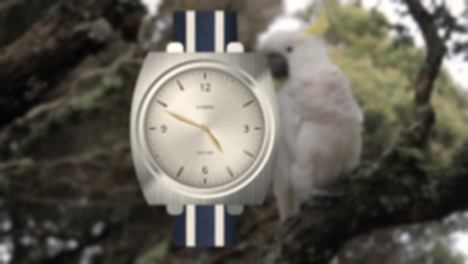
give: {"hour": 4, "minute": 49}
